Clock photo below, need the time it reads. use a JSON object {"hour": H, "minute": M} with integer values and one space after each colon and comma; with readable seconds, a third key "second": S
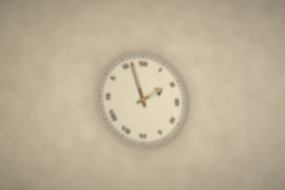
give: {"hour": 1, "minute": 57}
